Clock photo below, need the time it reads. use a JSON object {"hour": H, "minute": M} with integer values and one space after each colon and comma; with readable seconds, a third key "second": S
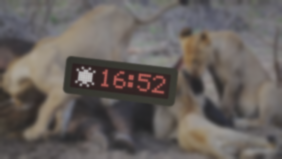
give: {"hour": 16, "minute": 52}
